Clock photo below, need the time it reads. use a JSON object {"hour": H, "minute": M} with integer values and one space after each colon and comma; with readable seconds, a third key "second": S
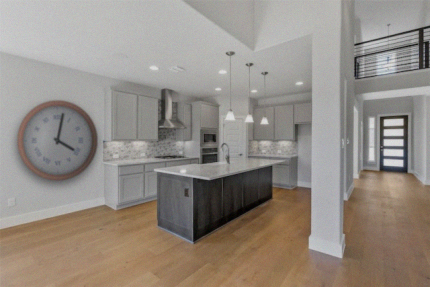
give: {"hour": 4, "minute": 2}
